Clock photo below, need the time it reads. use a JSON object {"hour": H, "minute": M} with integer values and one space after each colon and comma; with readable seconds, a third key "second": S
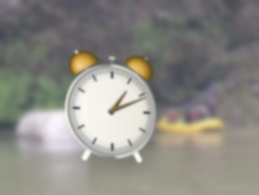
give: {"hour": 1, "minute": 11}
